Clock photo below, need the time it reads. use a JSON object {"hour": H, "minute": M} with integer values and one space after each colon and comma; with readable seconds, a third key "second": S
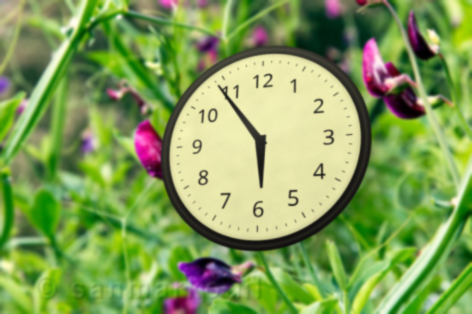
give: {"hour": 5, "minute": 54}
